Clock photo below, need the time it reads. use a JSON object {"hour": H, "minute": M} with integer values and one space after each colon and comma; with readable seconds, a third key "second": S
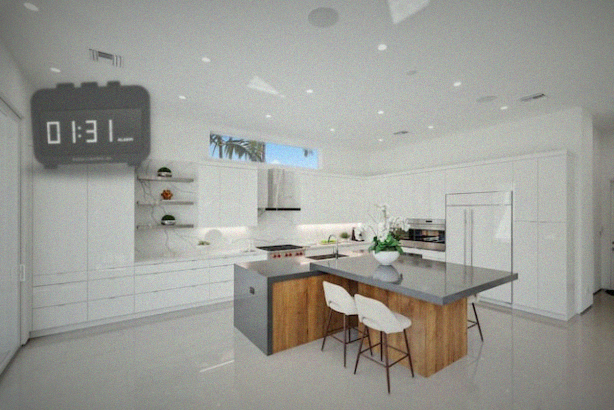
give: {"hour": 1, "minute": 31}
